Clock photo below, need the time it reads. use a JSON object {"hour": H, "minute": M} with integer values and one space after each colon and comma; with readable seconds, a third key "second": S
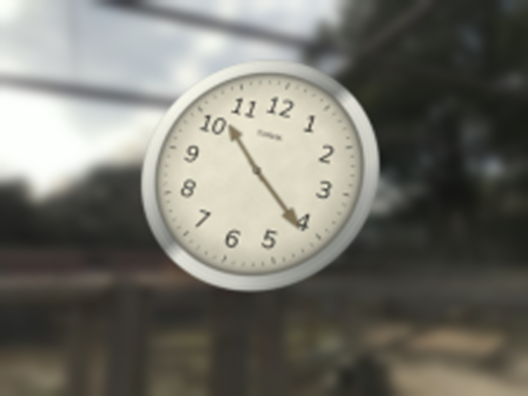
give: {"hour": 10, "minute": 21}
